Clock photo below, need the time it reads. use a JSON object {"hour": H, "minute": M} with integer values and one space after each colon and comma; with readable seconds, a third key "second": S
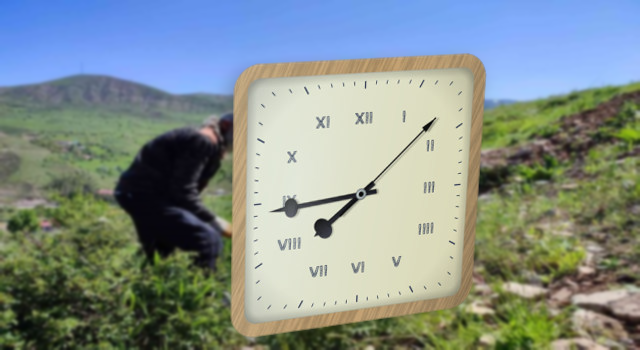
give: {"hour": 7, "minute": 44, "second": 8}
